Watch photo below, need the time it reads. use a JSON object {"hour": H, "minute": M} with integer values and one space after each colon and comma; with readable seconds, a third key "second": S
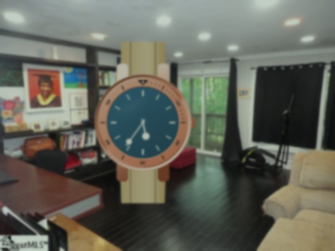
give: {"hour": 5, "minute": 36}
